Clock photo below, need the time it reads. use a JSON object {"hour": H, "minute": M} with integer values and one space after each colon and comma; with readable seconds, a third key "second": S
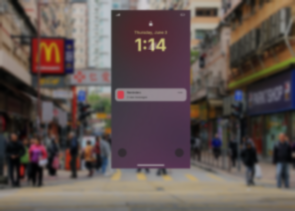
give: {"hour": 1, "minute": 14}
